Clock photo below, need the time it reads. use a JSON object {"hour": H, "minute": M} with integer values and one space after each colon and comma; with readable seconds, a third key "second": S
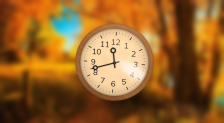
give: {"hour": 11, "minute": 42}
